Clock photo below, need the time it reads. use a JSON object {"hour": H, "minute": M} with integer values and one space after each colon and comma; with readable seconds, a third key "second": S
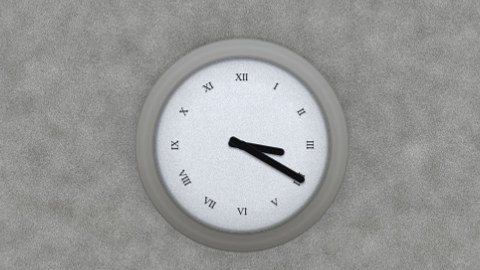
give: {"hour": 3, "minute": 20}
